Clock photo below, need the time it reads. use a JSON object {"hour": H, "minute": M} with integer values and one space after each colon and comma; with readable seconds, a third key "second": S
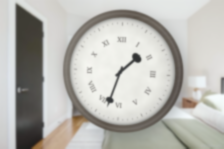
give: {"hour": 1, "minute": 33}
